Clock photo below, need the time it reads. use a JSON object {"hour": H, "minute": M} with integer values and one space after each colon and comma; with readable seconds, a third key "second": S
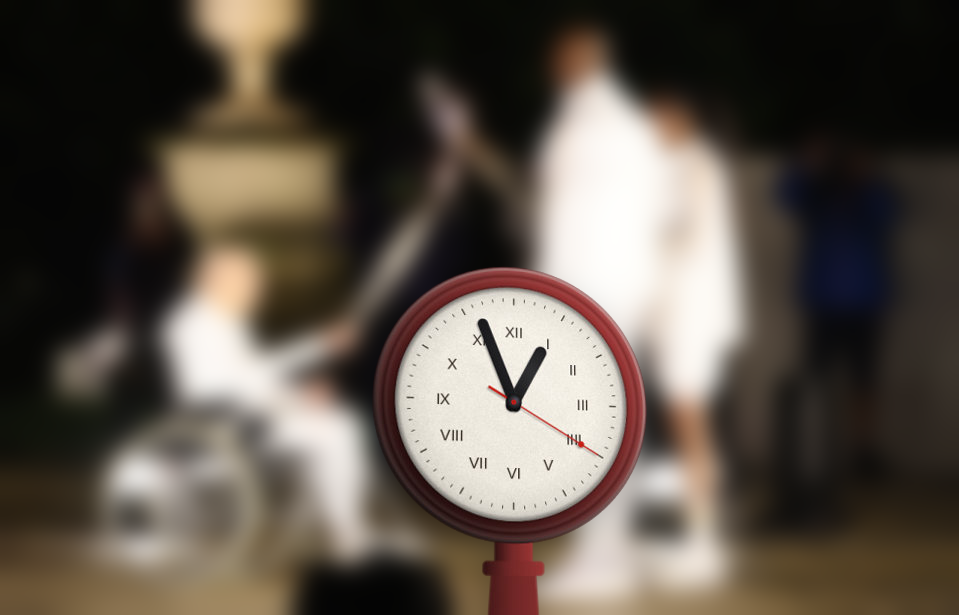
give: {"hour": 12, "minute": 56, "second": 20}
